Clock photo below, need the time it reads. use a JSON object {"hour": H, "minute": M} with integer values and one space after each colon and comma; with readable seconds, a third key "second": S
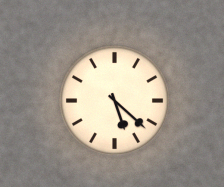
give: {"hour": 5, "minute": 22}
